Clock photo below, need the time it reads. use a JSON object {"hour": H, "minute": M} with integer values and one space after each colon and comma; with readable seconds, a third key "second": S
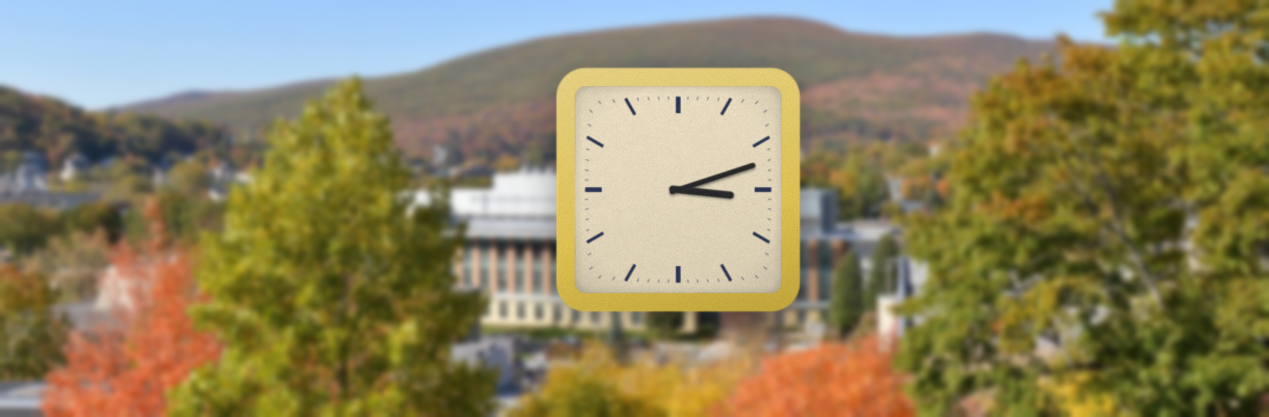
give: {"hour": 3, "minute": 12}
